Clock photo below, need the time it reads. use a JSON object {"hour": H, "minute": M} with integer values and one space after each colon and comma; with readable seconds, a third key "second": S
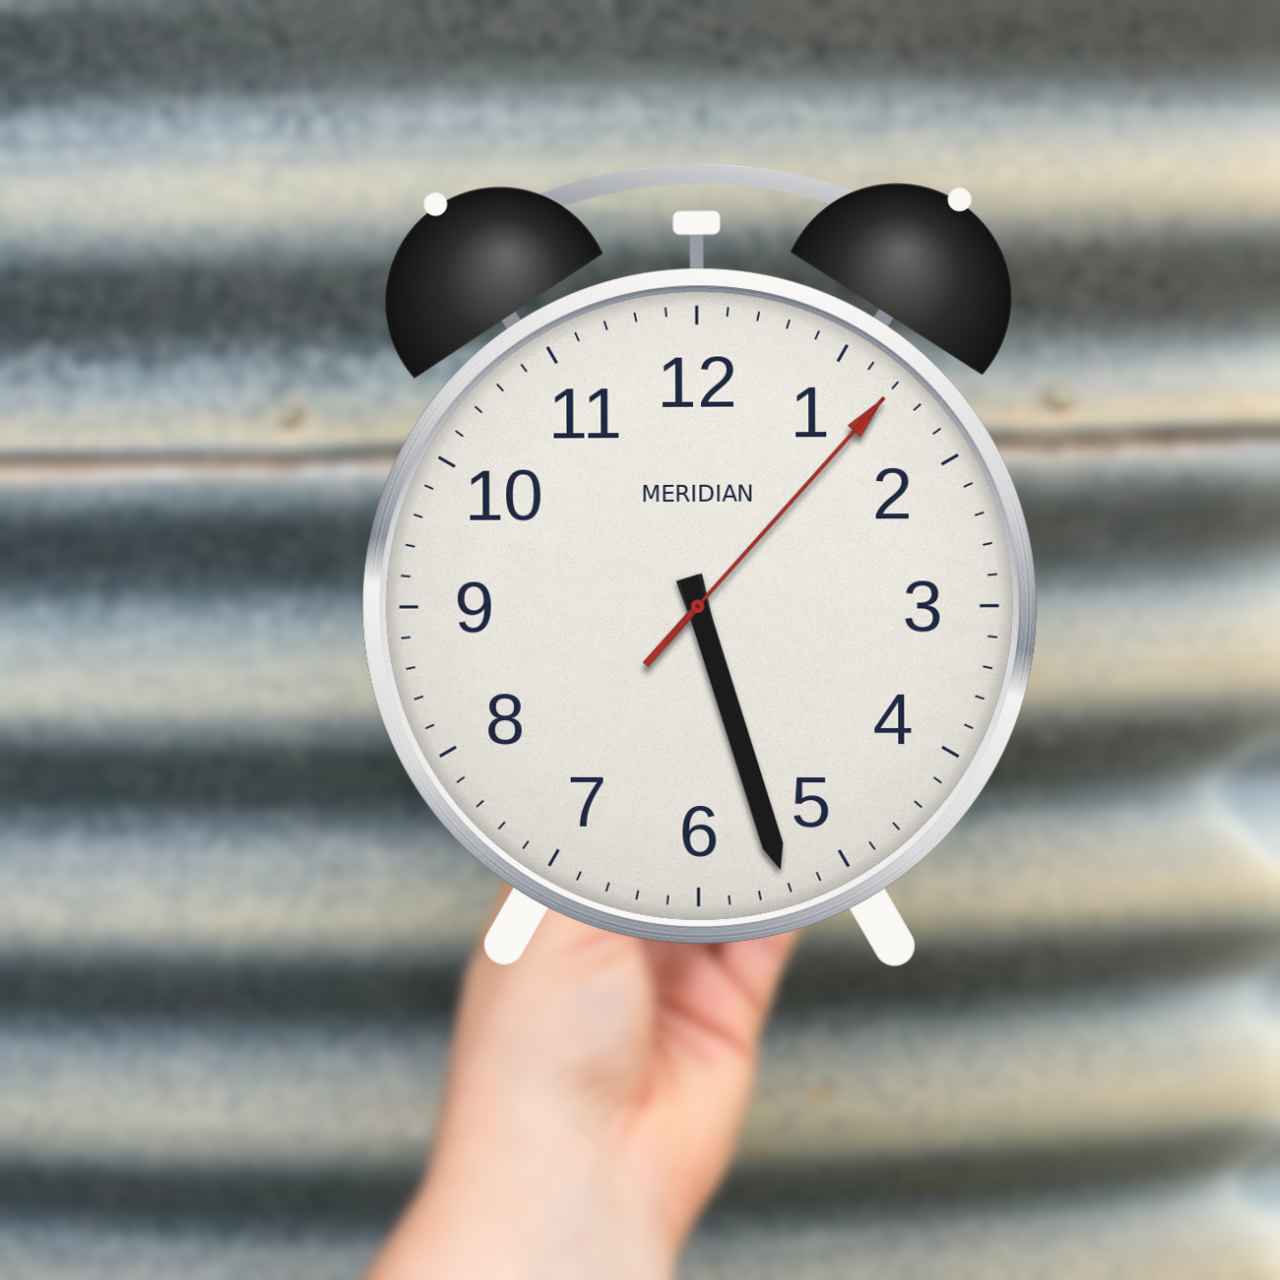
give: {"hour": 5, "minute": 27, "second": 7}
